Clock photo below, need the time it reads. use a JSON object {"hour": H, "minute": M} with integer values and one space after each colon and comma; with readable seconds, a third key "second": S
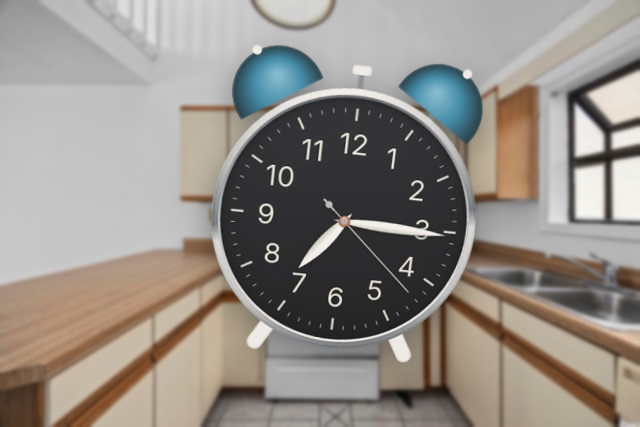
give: {"hour": 7, "minute": 15, "second": 22}
